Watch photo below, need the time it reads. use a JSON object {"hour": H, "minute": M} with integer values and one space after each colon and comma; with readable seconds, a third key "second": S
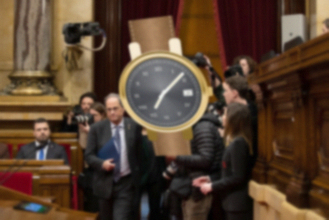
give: {"hour": 7, "minute": 8}
